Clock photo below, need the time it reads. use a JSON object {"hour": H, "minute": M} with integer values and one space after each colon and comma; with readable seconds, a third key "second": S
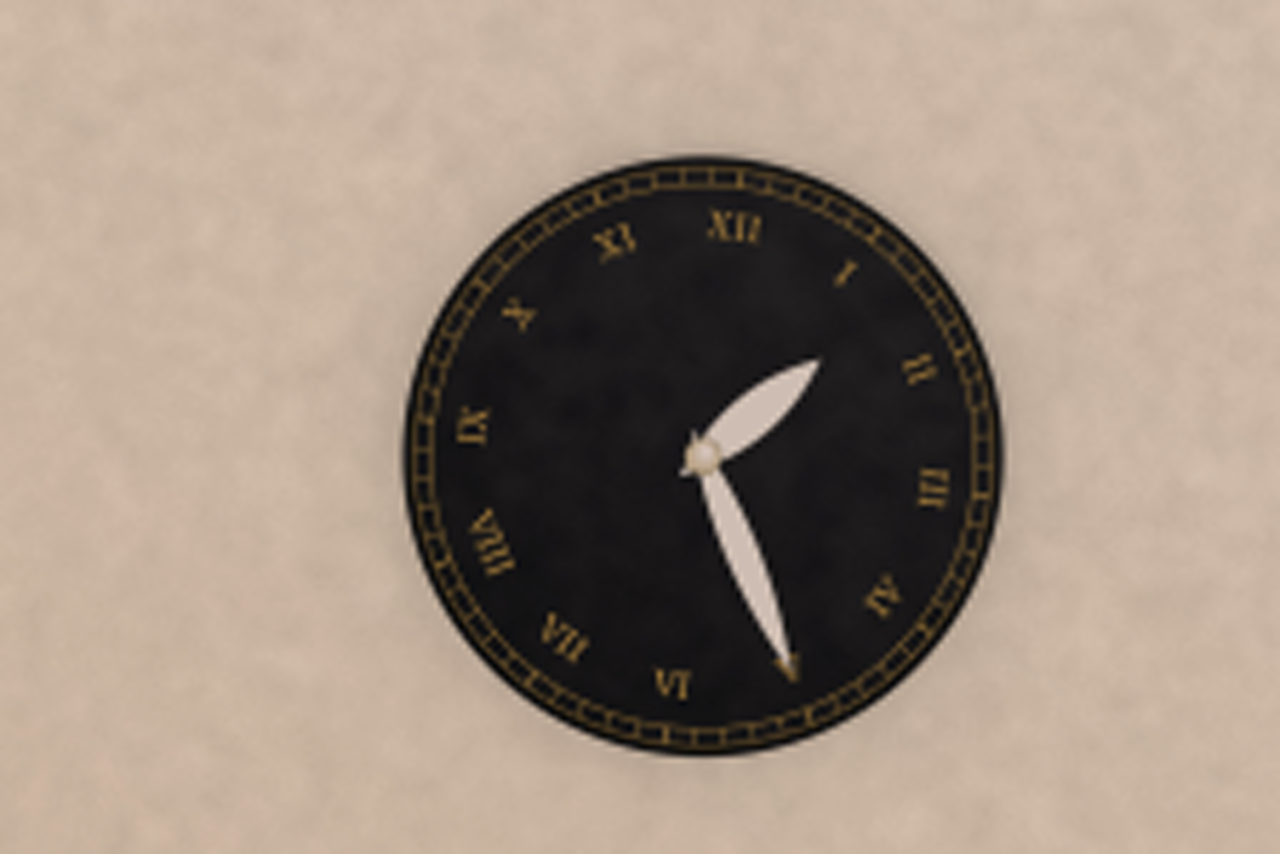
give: {"hour": 1, "minute": 25}
